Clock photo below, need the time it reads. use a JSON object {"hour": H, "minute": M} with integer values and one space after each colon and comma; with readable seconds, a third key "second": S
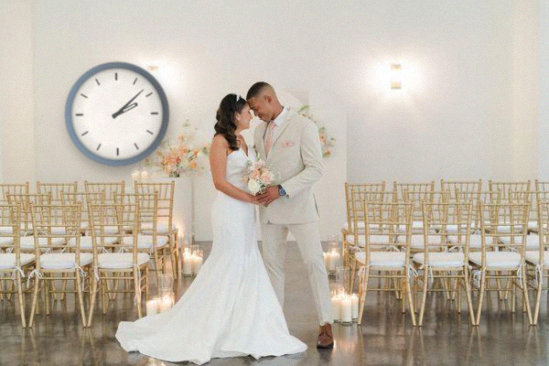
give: {"hour": 2, "minute": 8}
